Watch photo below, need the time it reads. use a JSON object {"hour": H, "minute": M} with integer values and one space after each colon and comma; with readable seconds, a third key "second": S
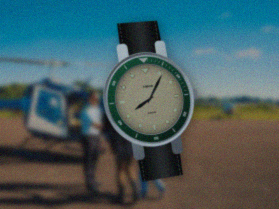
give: {"hour": 8, "minute": 6}
